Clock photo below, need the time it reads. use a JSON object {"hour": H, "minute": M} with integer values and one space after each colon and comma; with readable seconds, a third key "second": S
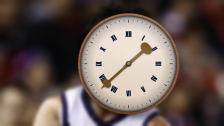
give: {"hour": 1, "minute": 38}
